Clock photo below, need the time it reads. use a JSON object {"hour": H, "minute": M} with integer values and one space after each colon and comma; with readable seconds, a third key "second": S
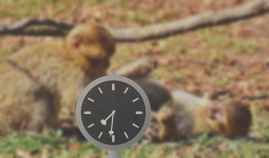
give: {"hour": 7, "minute": 31}
